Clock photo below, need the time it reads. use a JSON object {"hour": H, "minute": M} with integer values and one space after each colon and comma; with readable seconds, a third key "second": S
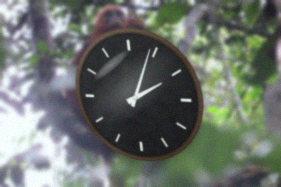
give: {"hour": 2, "minute": 4}
